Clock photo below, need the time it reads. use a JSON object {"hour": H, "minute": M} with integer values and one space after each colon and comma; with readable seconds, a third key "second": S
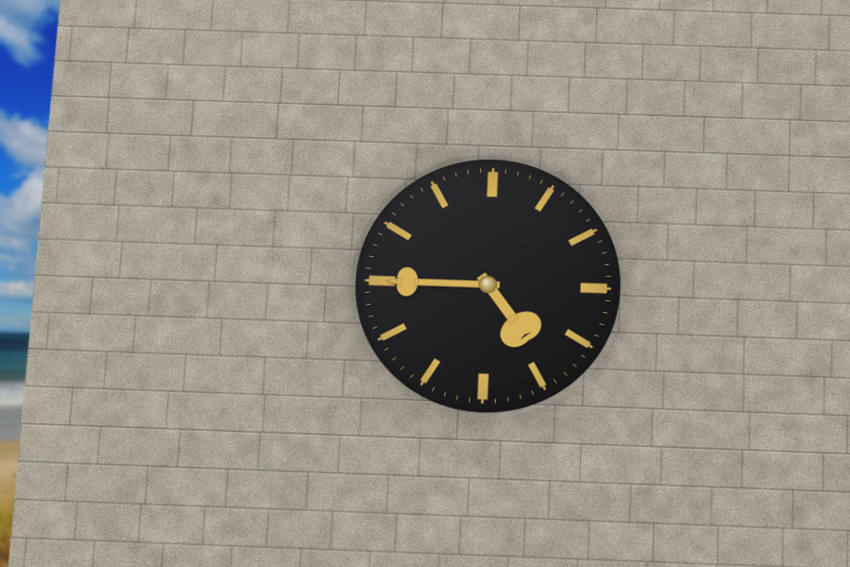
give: {"hour": 4, "minute": 45}
